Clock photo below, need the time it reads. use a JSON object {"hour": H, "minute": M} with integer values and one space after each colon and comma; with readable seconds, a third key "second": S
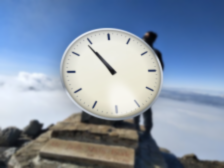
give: {"hour": 10, "minute": 54}
